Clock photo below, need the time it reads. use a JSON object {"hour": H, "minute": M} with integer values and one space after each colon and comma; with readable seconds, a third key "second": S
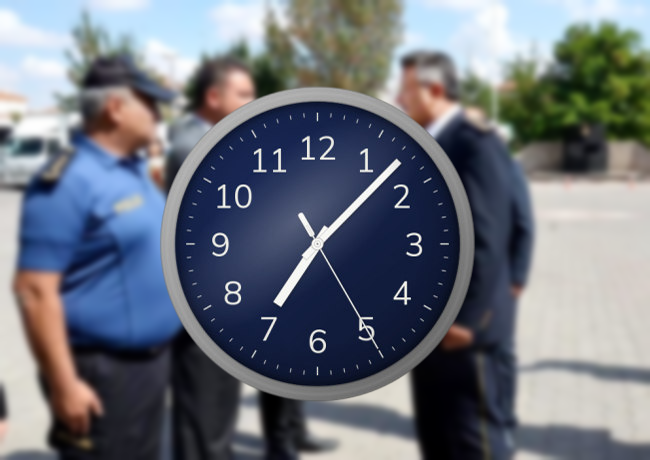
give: {"hour": 7, "minute": 7, "second": 25}
